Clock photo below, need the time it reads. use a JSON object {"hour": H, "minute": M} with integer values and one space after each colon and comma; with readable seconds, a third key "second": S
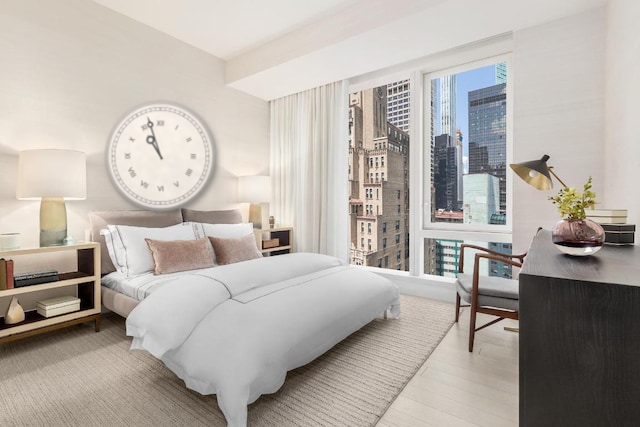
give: {"hour": 10, "minute": 57}
